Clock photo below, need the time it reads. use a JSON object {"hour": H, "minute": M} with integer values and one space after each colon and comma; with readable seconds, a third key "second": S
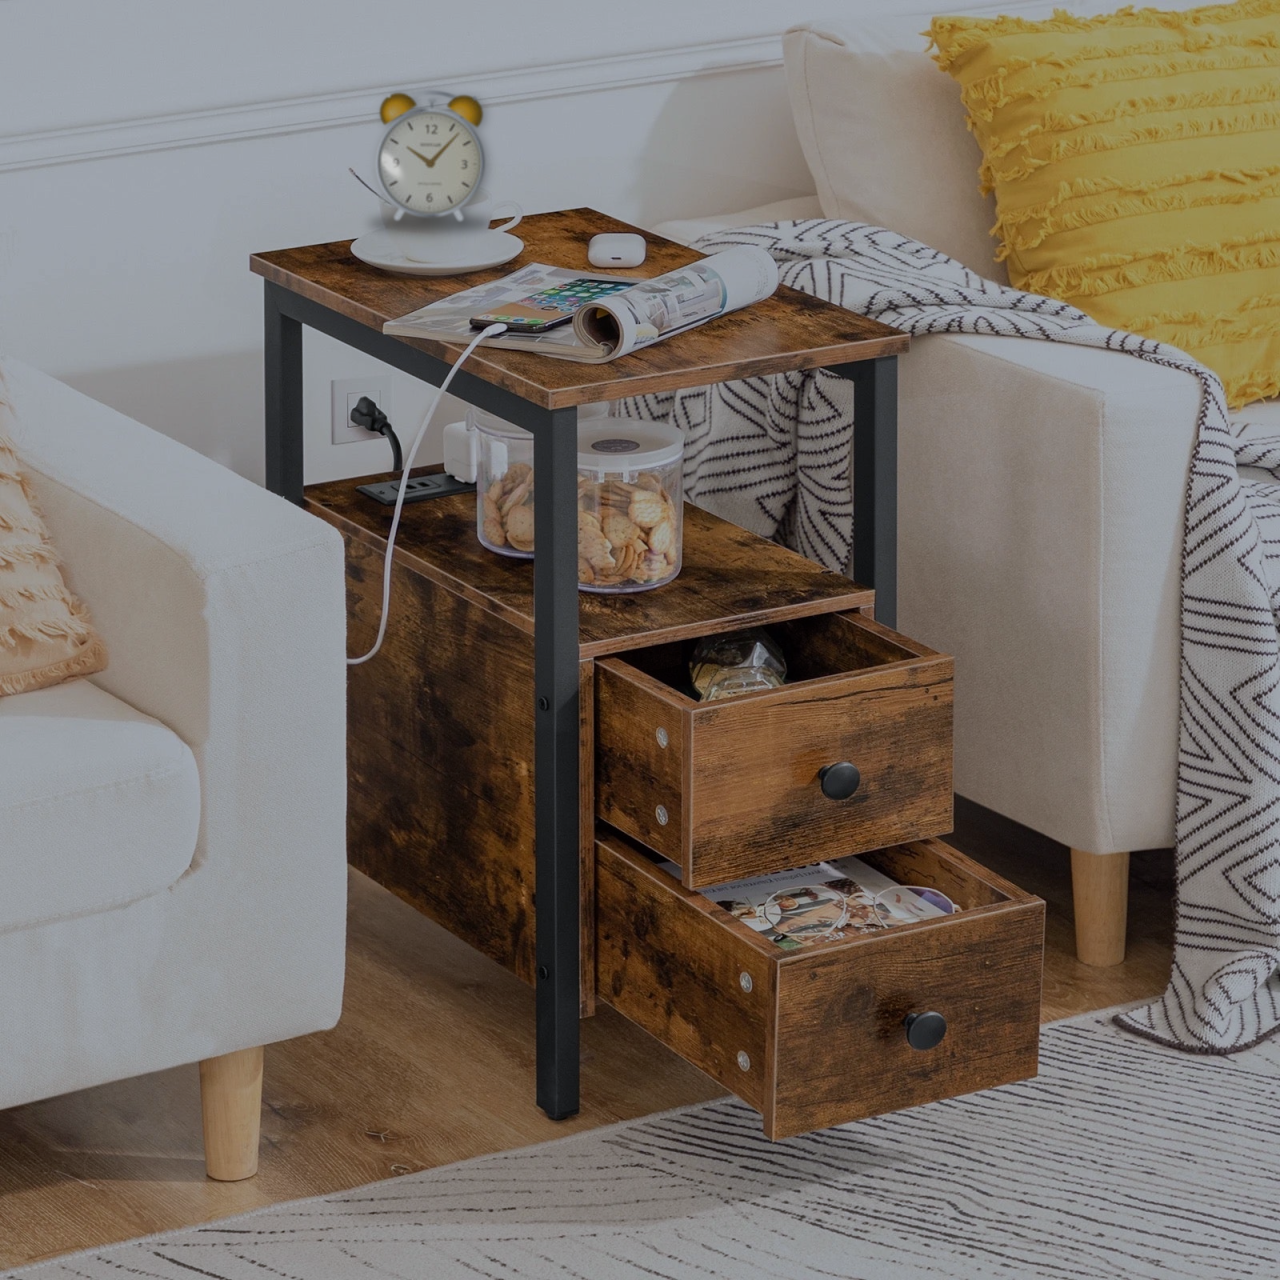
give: {"hour": 10, "minute": 7}
